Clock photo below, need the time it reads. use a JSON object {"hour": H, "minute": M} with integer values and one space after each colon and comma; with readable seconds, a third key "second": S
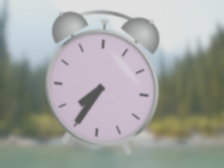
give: {"hour": 7, "minute": 35}
